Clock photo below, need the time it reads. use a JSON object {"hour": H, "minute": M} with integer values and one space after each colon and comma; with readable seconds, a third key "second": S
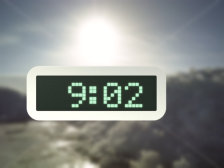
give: {"hour": 9, "minute": 2}
